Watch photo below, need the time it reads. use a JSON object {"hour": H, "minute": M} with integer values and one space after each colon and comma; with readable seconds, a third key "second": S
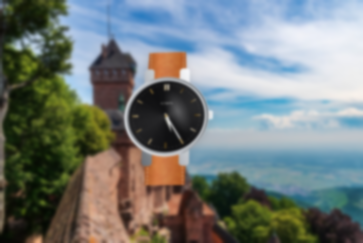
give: {"hour": 5, "minute": 25}
